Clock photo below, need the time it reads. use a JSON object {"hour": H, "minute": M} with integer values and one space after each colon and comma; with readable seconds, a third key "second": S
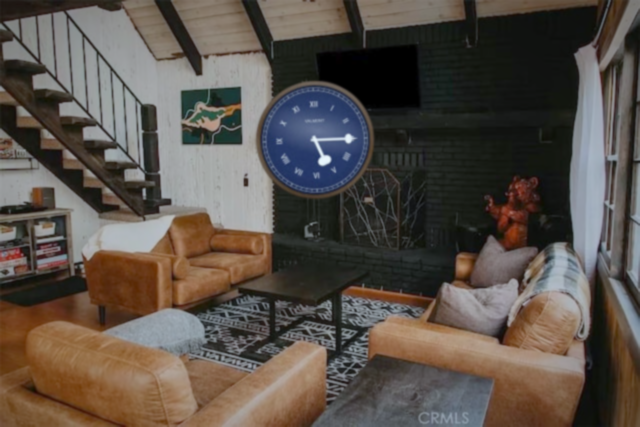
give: {"hour": 5, "minute": 15}
